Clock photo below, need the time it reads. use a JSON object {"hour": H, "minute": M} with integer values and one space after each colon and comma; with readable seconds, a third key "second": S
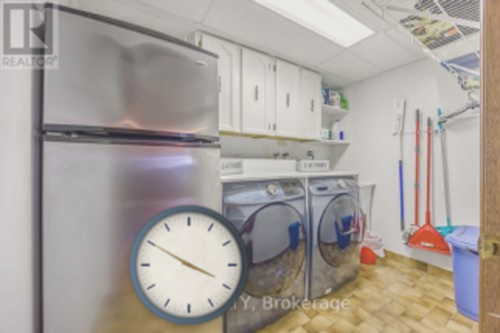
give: {"hour": 3, "minute": 50}
